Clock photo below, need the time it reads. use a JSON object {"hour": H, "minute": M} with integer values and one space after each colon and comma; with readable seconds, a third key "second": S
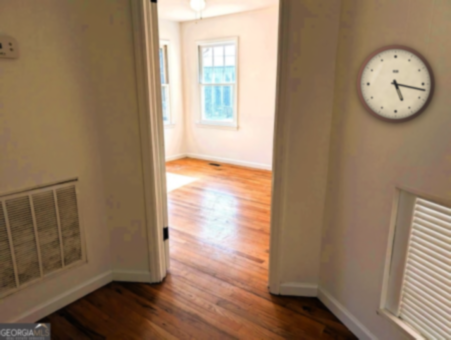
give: {"hour": 5, "minute": 17}
